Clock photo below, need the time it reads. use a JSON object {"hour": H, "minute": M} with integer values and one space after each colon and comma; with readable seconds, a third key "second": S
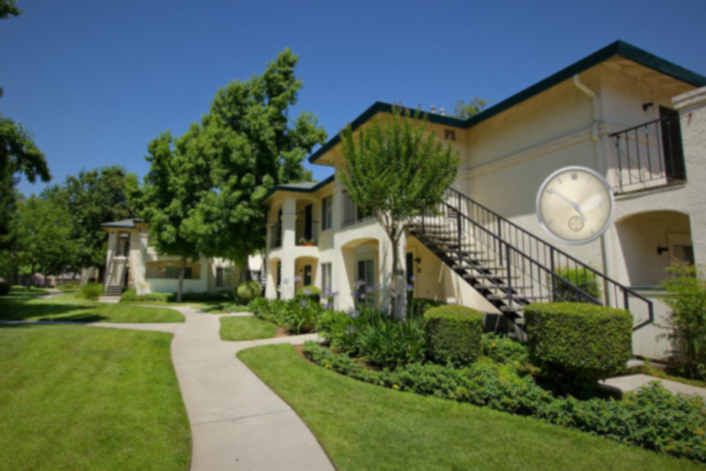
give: {"hour": 4, "minute": 51}
